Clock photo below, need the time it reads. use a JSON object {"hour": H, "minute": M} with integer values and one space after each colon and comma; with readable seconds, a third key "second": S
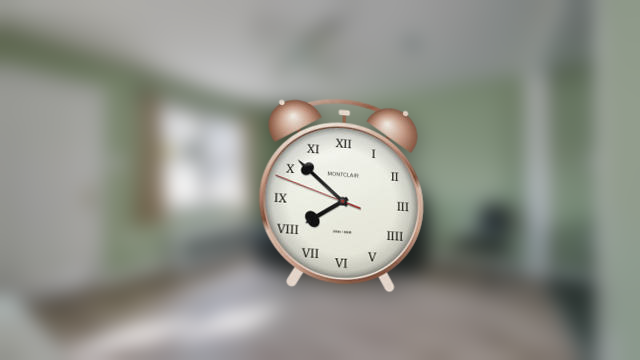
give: {"hour": 7, "minute": 51, "second": 48}
